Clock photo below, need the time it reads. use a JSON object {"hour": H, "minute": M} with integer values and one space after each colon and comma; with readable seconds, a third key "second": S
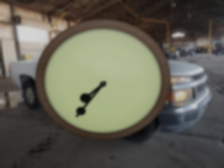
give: {"hour": 7, "minute": 36}
